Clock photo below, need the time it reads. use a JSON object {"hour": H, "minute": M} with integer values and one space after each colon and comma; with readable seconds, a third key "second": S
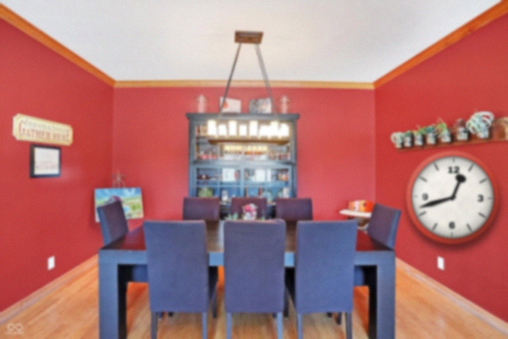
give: {"hour": 12, "minute": 42}
